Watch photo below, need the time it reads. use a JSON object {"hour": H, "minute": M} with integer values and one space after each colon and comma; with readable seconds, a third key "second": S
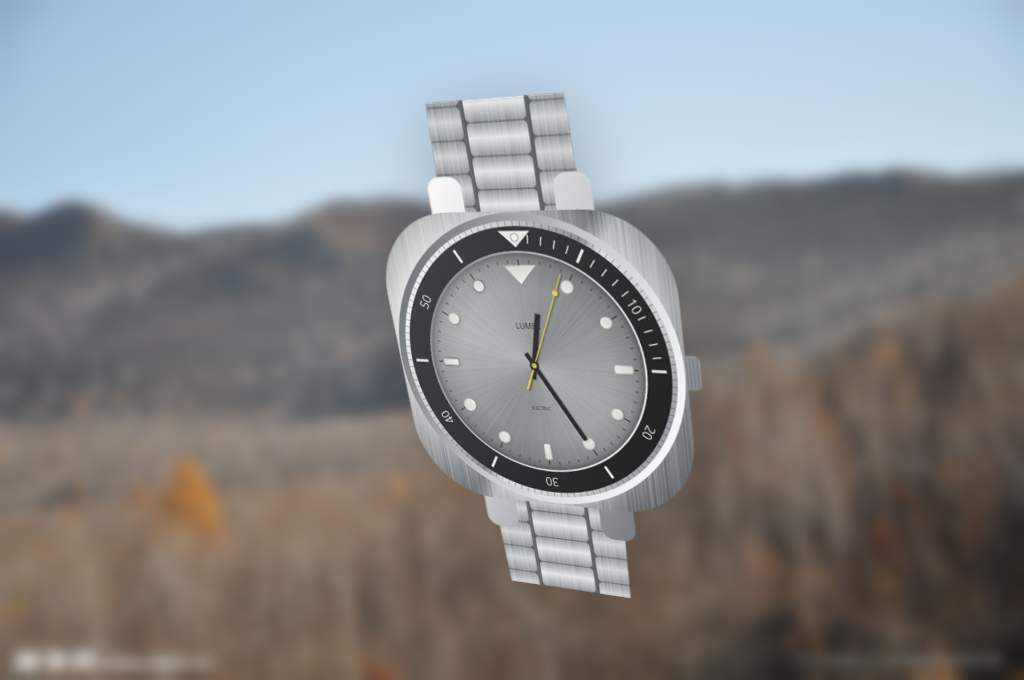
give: {"hour": 12, "minute": 25, "second": 4}
